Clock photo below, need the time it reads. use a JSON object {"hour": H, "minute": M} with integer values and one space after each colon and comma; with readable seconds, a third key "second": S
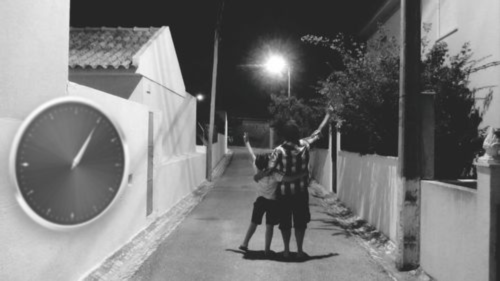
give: {"hour": 1, "minute": 5}
